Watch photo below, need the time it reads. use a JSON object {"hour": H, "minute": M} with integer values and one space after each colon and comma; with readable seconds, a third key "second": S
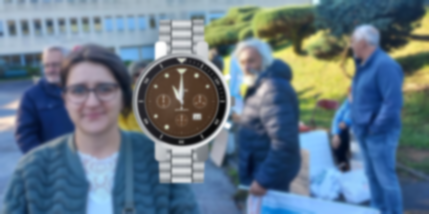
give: {"hour": 11, "minute": 0}
